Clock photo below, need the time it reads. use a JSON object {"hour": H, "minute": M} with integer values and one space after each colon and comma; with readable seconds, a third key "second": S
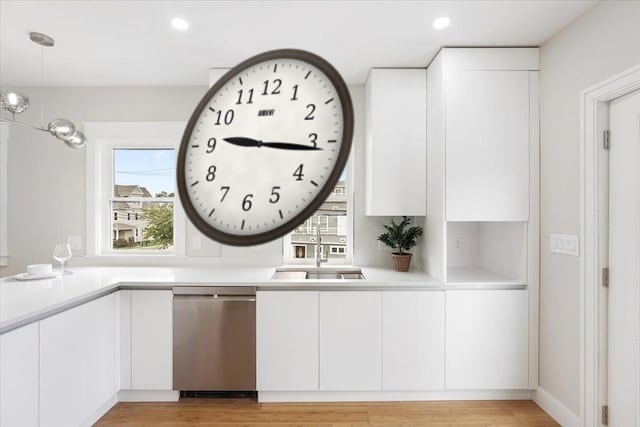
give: {"hour": 9, "minute": 16}
